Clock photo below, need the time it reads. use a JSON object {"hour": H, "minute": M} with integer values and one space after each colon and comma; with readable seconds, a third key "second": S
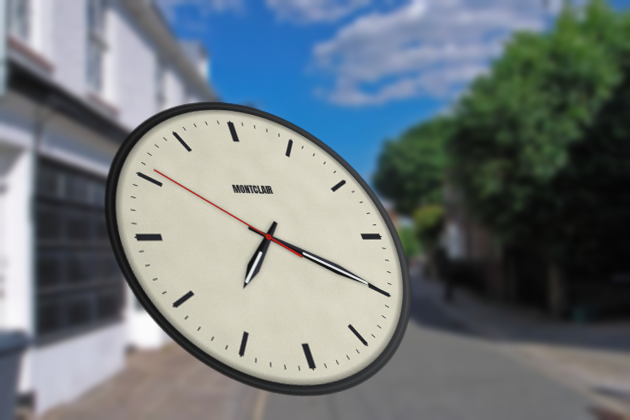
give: {"hour": 7, "minute": 19, "second": 51}
